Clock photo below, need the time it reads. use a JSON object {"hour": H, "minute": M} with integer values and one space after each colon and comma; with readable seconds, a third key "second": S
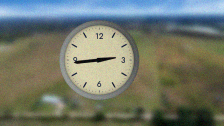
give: {"hour": 2, "minute": 44}
